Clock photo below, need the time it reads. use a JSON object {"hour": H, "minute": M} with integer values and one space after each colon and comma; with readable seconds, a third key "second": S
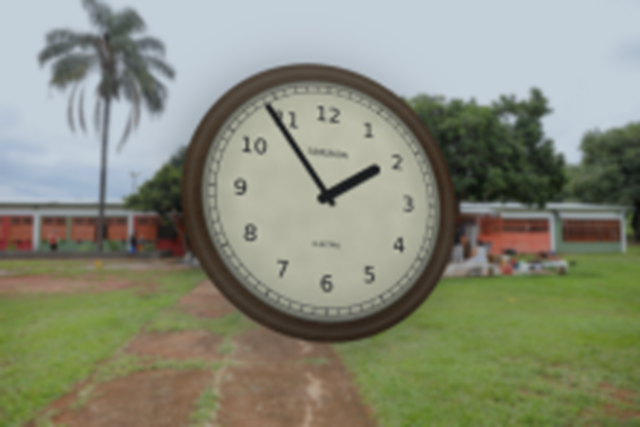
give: {"hour": 1, "minute": 54}
